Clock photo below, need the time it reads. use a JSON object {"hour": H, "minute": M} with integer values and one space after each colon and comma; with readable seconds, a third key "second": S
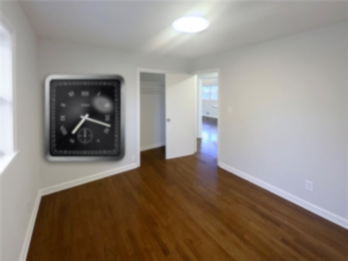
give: {"hour": 7, "minute": 18}
